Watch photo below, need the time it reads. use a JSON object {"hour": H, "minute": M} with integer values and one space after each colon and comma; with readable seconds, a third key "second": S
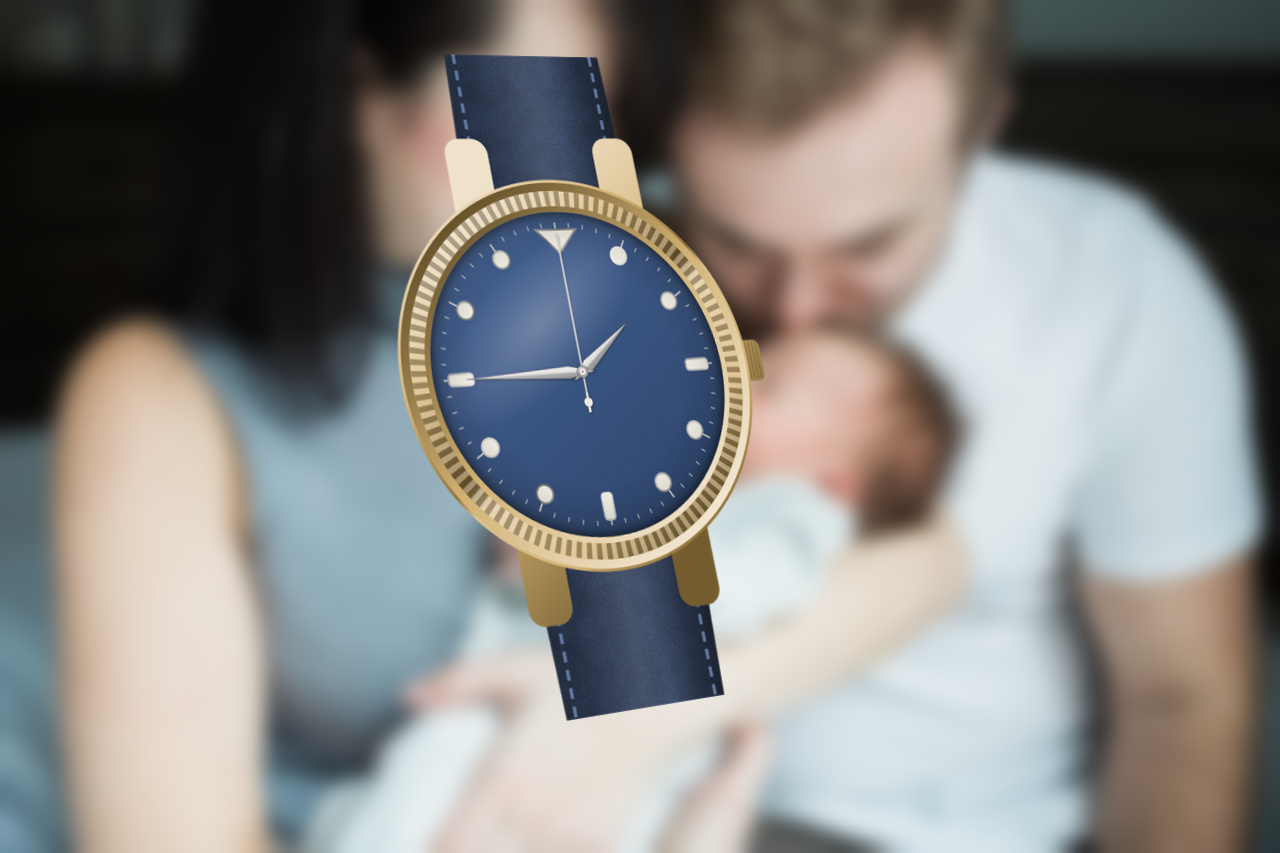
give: {"hour": 1, "minute": 45, "second": 0}
